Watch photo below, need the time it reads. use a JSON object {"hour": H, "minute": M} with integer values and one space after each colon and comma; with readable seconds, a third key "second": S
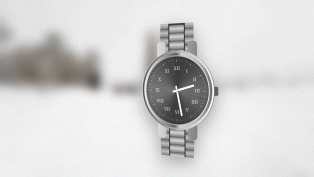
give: {"hour": 2, "minute": 28}
